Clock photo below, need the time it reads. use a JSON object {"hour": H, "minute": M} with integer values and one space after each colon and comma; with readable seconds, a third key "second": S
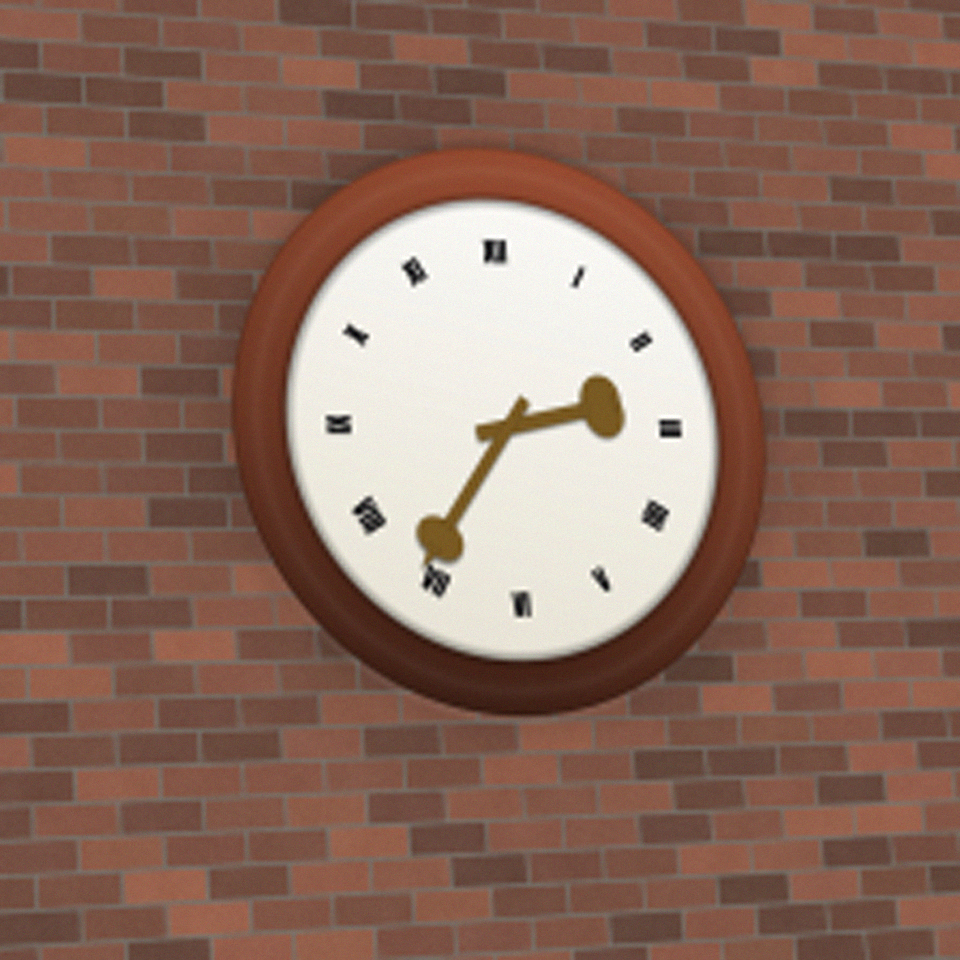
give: {"hour": 2, "minute": 36}
